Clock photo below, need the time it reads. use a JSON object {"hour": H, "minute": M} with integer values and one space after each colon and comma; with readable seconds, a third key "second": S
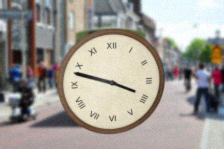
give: {"hour": 3, "minute": 48}
